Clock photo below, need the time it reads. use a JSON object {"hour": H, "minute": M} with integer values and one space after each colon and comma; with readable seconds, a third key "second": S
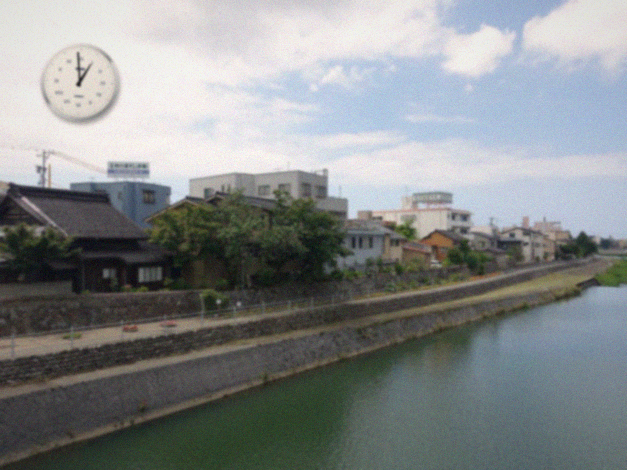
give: {"hour": 12, "minute": 59}
